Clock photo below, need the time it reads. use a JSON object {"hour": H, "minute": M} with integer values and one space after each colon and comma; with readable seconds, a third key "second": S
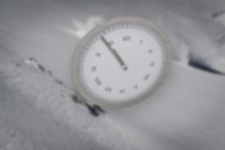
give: {"hour": 10, "minute": 54}
